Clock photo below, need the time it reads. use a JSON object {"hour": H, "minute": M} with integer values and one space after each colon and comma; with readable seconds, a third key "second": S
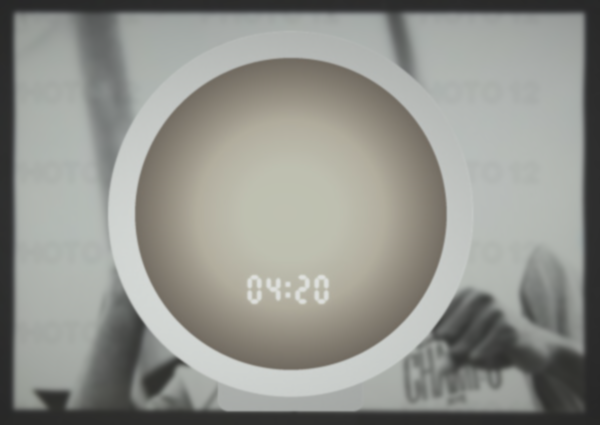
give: {"hour": 4, "minute": 20}
